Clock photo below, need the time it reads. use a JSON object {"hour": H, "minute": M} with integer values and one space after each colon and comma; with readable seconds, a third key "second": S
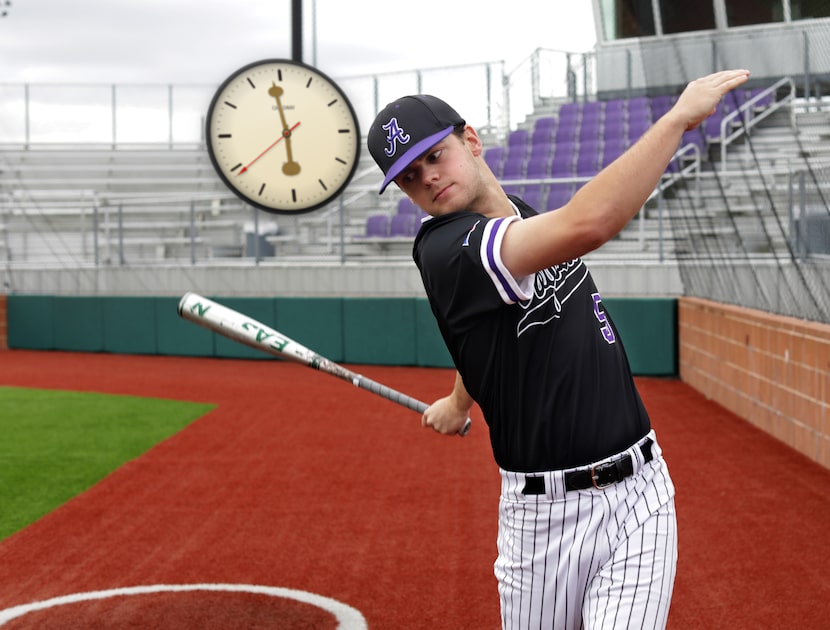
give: {"hour": 5, "minute": 58, "second": 39}
